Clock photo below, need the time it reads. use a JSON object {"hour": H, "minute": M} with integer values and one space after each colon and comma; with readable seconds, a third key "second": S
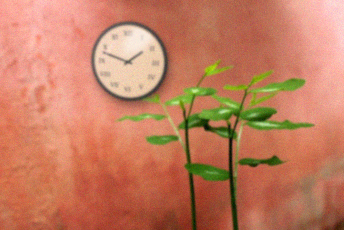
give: {"hour": 1, "minute": 48}
